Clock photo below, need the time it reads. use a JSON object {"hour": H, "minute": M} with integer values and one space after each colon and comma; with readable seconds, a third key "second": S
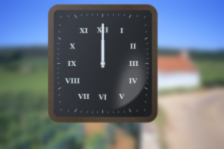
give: {"hour": 12, "minute": 0}
